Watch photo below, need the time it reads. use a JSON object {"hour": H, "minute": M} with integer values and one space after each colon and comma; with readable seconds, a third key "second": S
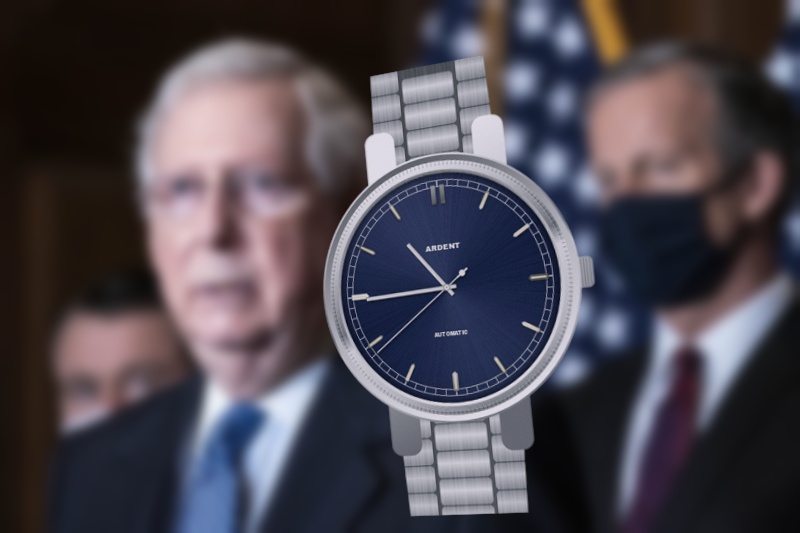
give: {"hour": 10, "minute": 44, "second": 39}
